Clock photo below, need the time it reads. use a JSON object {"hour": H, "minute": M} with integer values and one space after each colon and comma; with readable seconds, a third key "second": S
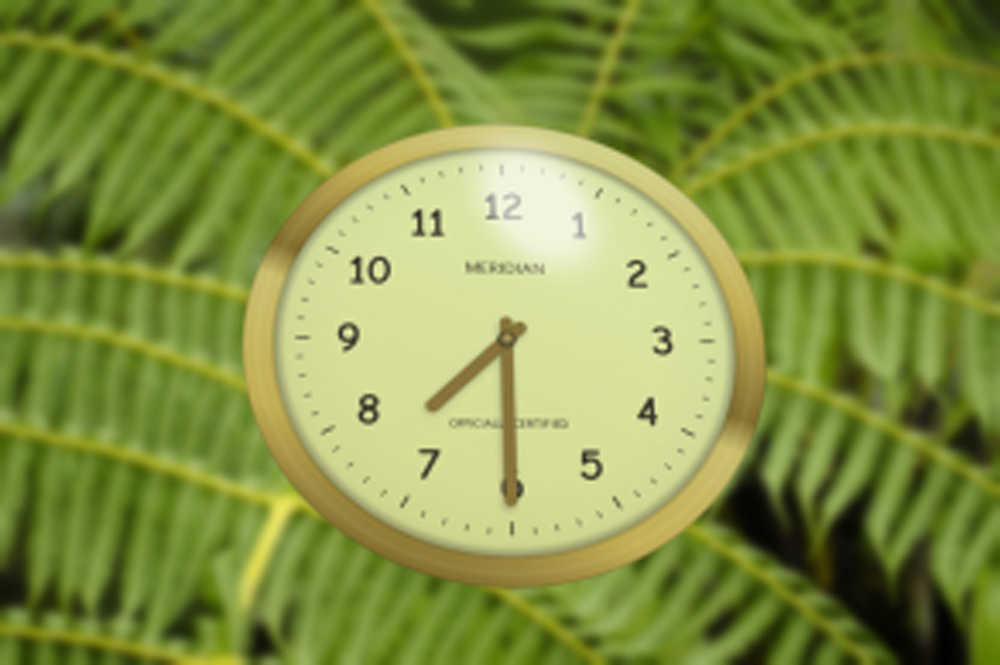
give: {"hour": 7, "minute": 30}
